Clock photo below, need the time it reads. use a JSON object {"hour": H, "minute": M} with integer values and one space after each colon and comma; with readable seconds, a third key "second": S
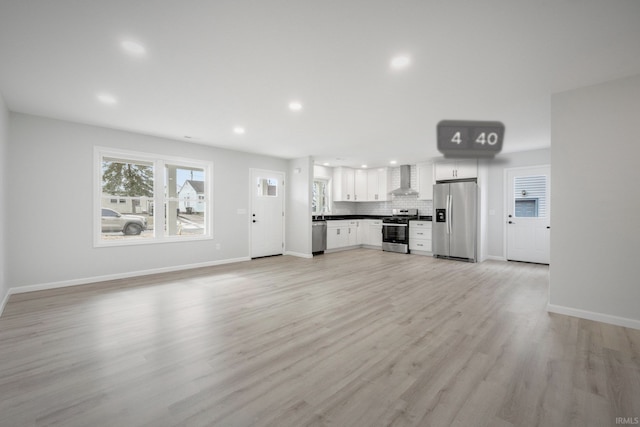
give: {"hour": 4, "minute": 40}
